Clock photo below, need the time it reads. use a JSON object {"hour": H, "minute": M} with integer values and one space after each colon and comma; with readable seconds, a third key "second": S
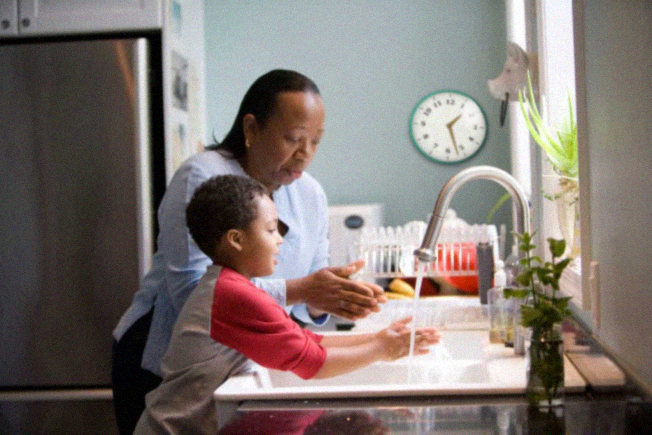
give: {"hour": 1, "minute": 27}
